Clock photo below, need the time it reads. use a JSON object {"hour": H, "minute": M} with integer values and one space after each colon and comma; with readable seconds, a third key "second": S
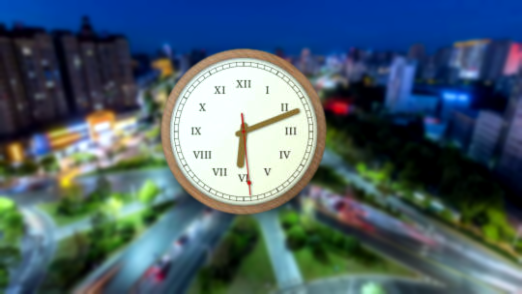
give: {"hour": 6, "minute": 11, "second": 29}
